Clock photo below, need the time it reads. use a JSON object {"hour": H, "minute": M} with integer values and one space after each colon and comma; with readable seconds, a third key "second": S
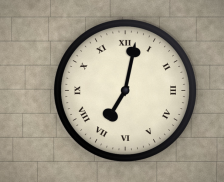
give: {"hour": 7, "minute": 2}
